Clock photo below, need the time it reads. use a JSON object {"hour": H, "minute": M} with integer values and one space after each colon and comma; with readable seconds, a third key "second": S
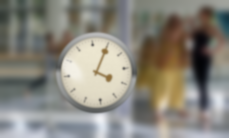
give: {"hour": 4, "minute": 5}
